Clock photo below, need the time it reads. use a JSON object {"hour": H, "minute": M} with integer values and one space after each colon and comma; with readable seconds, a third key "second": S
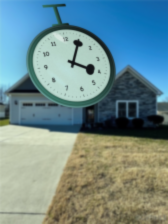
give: {"hour": 4, "minute": 5}
